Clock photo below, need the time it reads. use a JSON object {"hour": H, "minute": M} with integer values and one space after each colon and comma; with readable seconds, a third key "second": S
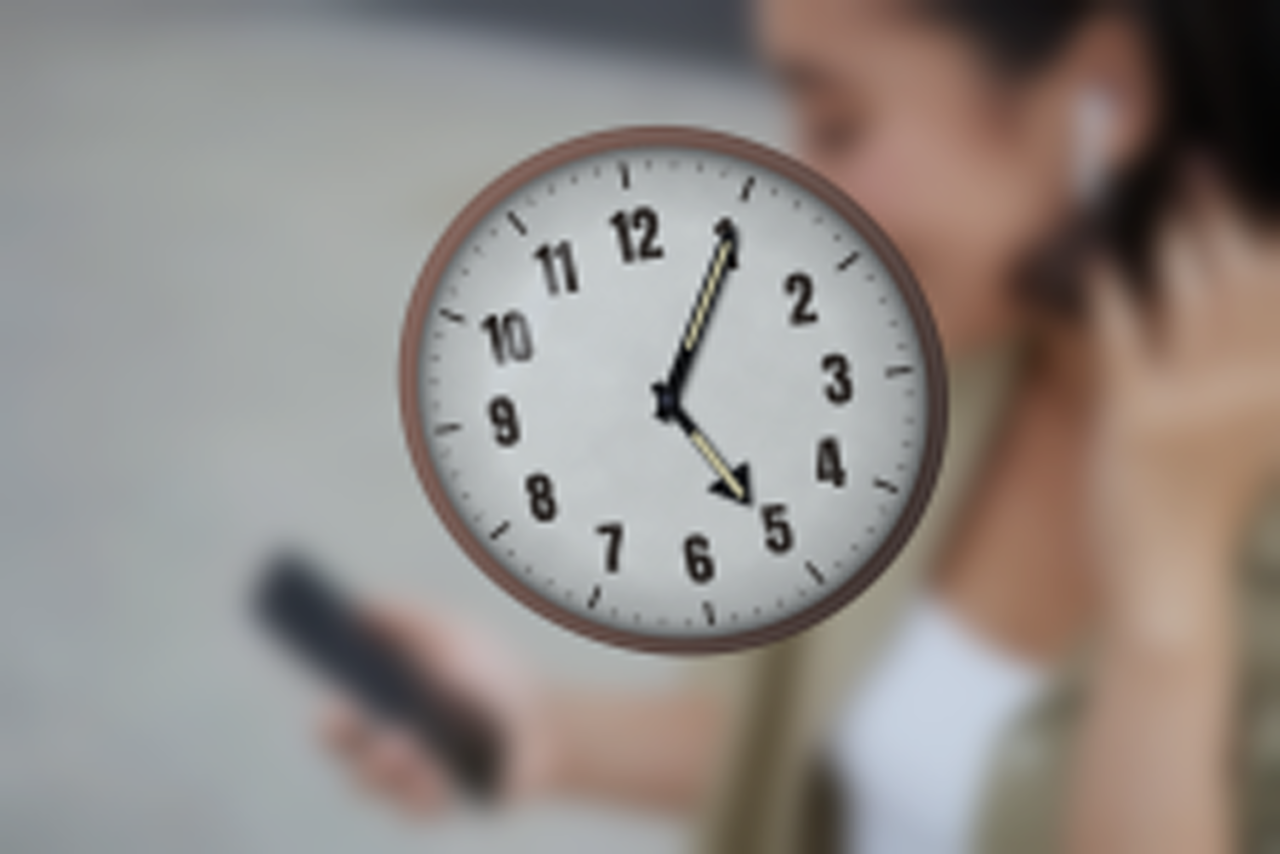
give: {"hour": 5, "minute": 5}
